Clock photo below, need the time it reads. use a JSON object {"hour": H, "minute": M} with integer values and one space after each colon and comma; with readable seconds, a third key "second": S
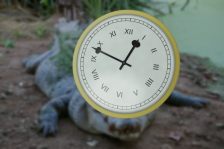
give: {"hour": 12, "minute": 48}
